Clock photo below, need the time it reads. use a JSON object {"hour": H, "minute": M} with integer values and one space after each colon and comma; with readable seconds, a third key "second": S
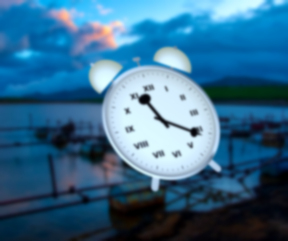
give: {"hour": 11, "minute": 21}
